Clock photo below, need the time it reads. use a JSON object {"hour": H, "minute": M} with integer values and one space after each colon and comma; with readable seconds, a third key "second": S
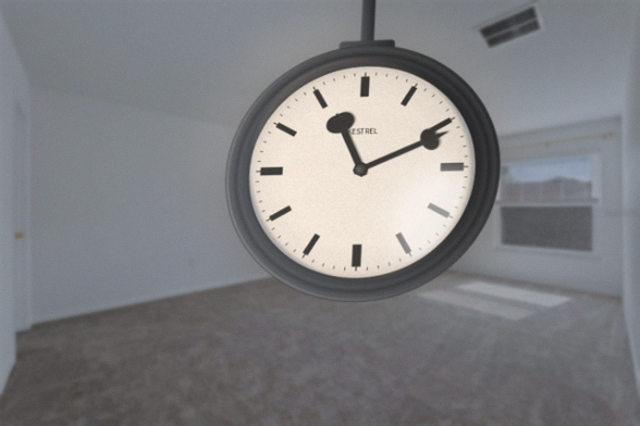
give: {"hour": 11, "minute": 11}
